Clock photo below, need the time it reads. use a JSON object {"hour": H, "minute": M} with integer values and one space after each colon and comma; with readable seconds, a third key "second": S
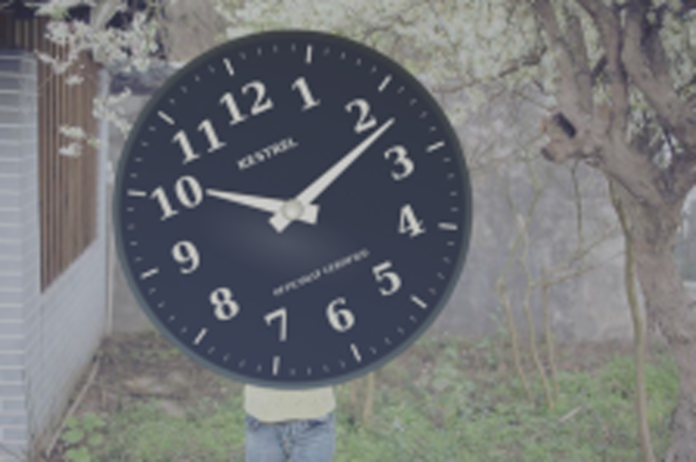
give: {"hour": 10, "minute": 12}
